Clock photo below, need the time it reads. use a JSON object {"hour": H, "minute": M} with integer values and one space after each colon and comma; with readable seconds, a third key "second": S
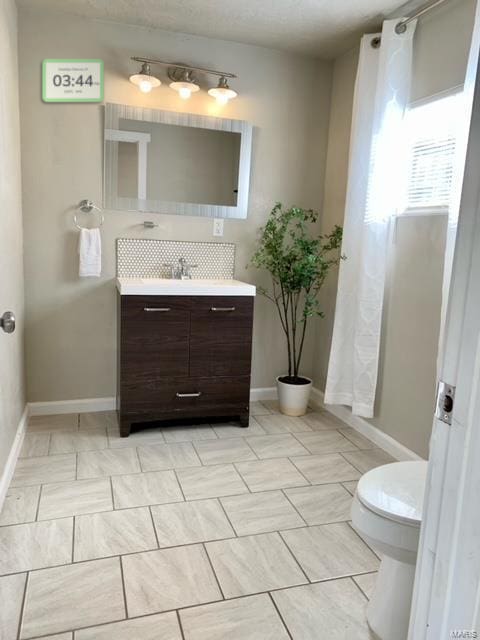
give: {"hour": 3, "minute": 44}
